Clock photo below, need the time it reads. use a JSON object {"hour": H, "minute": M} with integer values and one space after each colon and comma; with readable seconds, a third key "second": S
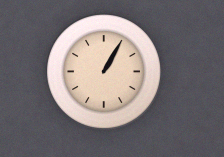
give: {"hour": 1, "minute": 5}
